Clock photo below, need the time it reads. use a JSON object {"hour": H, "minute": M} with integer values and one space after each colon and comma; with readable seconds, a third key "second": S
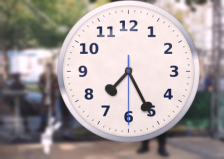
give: {"hour": 7, "minute": 25, "second": 30}
